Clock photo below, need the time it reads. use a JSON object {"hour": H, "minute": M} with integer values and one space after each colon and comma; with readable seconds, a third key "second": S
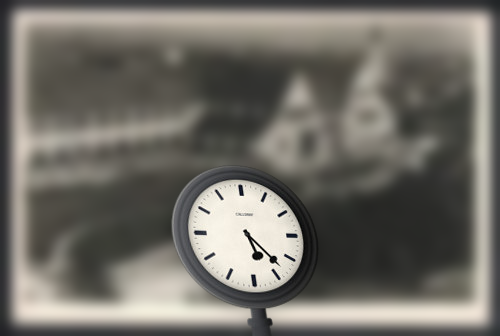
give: {"hour": 5, "minute": 23}
